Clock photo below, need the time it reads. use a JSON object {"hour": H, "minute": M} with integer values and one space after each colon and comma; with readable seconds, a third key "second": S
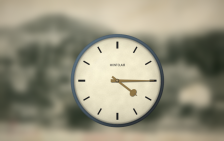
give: {"hour": 4, "minute": 15}
